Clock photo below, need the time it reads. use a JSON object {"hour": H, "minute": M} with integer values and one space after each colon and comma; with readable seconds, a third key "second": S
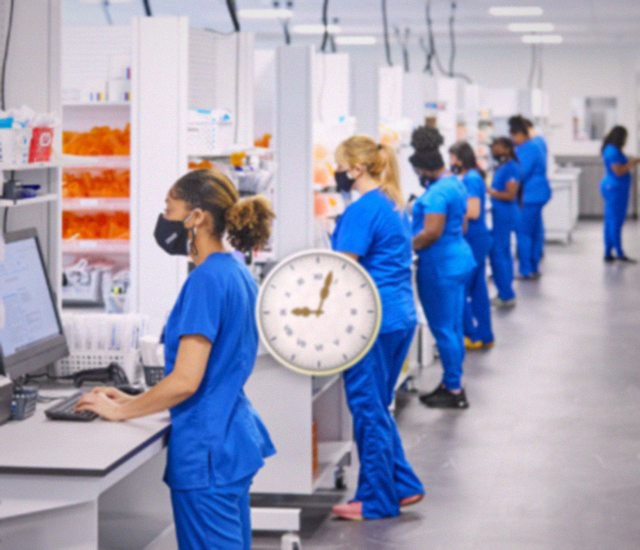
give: {"hour": 9, "minute": 3}
